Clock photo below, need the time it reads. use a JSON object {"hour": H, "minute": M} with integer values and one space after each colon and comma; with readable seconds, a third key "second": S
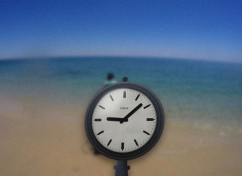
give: {"hour": 9, "minute": 8}
